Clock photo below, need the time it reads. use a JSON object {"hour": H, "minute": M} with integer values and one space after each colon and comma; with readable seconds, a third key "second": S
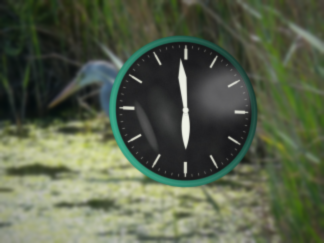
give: {"hour": 5, "minute": 59}
